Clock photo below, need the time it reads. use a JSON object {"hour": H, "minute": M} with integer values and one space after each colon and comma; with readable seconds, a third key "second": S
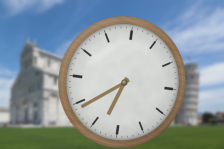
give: {"hour": 6, "minute": 39}
